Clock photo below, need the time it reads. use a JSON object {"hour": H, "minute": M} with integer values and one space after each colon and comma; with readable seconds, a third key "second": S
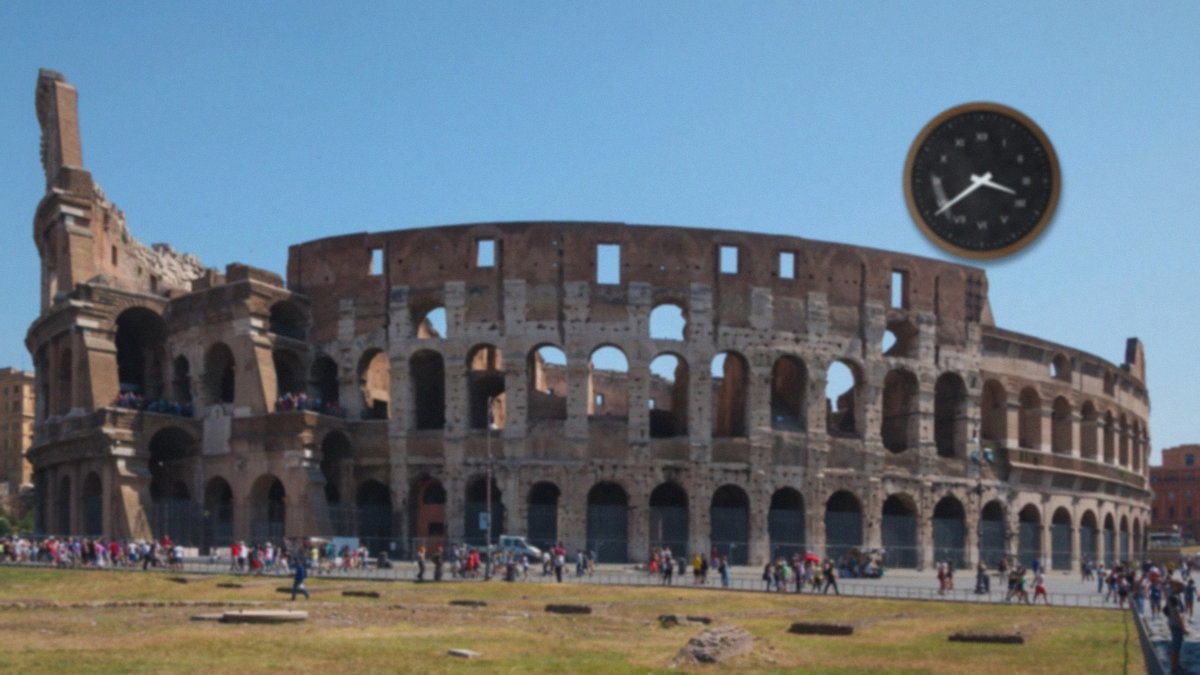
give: {"hour": 3, "minute": 39}
